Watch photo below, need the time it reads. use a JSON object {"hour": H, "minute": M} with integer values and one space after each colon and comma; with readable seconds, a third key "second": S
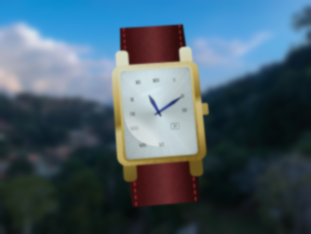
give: {"hour": 11, "minute": 10}
